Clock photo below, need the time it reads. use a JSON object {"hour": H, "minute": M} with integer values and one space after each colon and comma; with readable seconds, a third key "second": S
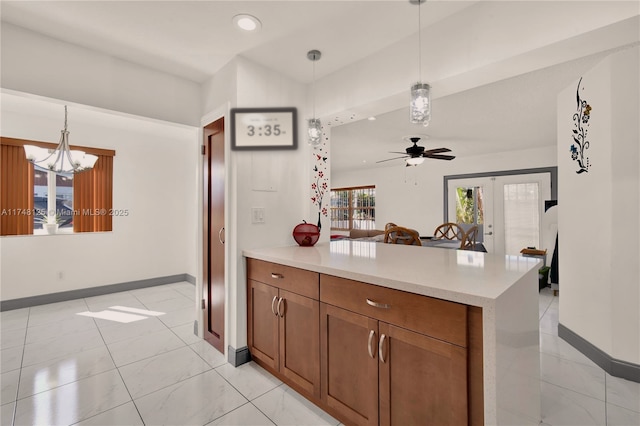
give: {"hour": 3, "minute": 35}
